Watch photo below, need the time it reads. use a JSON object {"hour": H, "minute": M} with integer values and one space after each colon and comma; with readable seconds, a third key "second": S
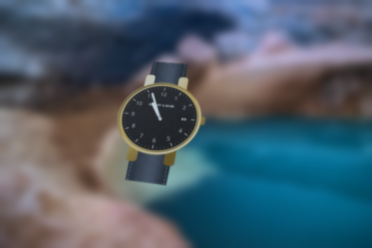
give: {"hour": 10, "minute": 56}
